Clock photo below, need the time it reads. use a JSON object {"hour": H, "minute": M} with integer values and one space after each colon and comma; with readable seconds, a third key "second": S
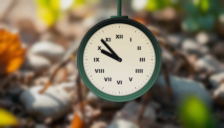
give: {"hour": 9, "minute": 53}
